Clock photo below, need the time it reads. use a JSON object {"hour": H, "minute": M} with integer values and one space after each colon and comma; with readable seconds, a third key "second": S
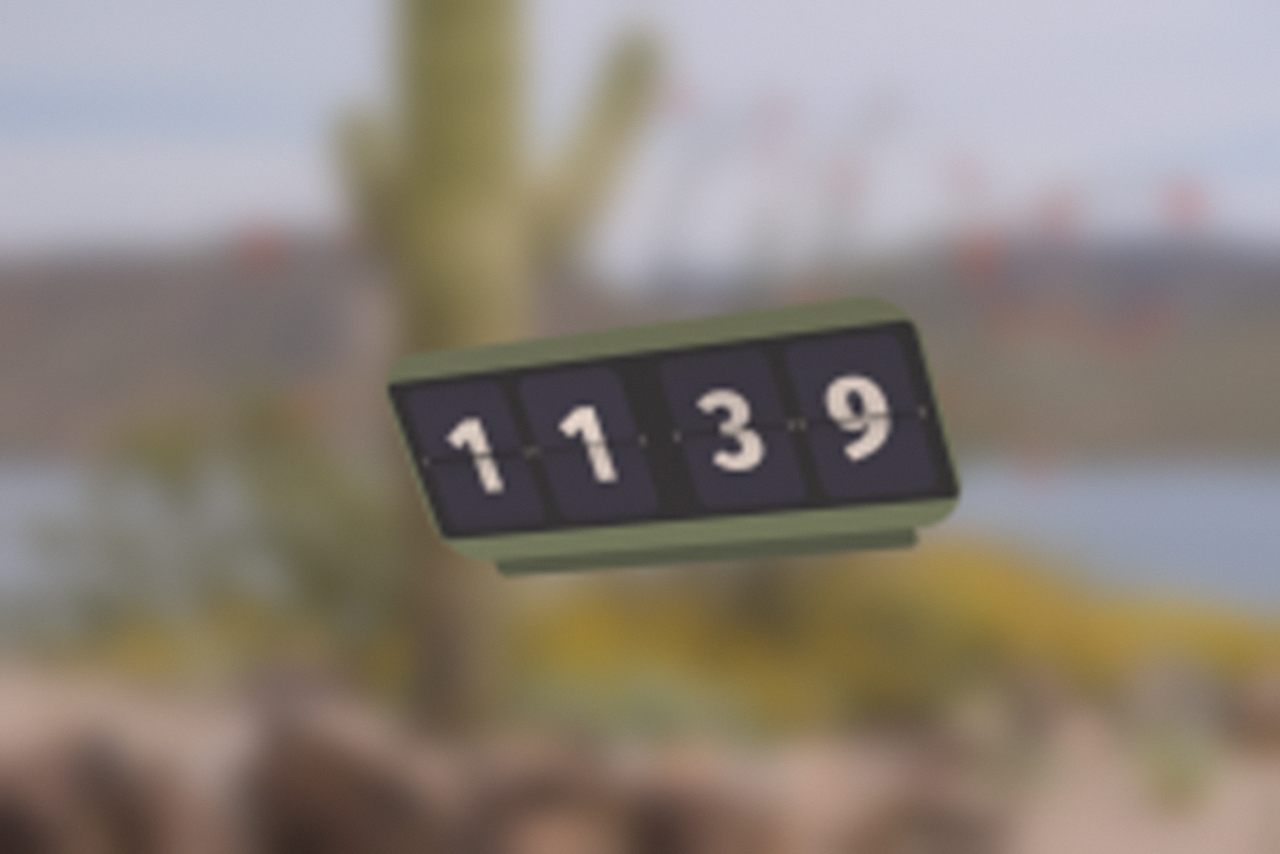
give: {"hour": 11, "minute": 39}
